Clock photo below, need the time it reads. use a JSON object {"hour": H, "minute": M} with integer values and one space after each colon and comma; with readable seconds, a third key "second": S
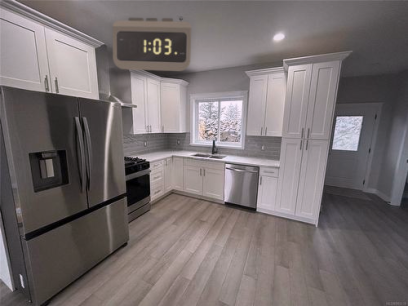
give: {"hour": 1, "minute": 3}
